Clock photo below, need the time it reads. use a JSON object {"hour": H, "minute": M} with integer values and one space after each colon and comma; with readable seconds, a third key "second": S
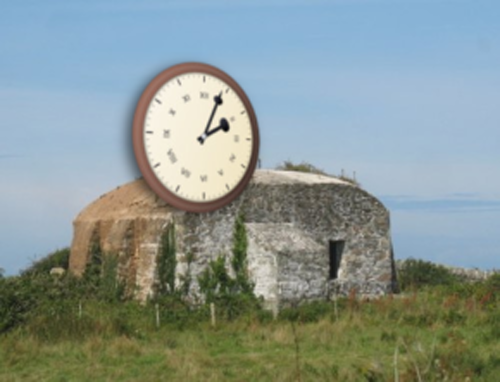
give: {"hour": 2, "minute": 4}
